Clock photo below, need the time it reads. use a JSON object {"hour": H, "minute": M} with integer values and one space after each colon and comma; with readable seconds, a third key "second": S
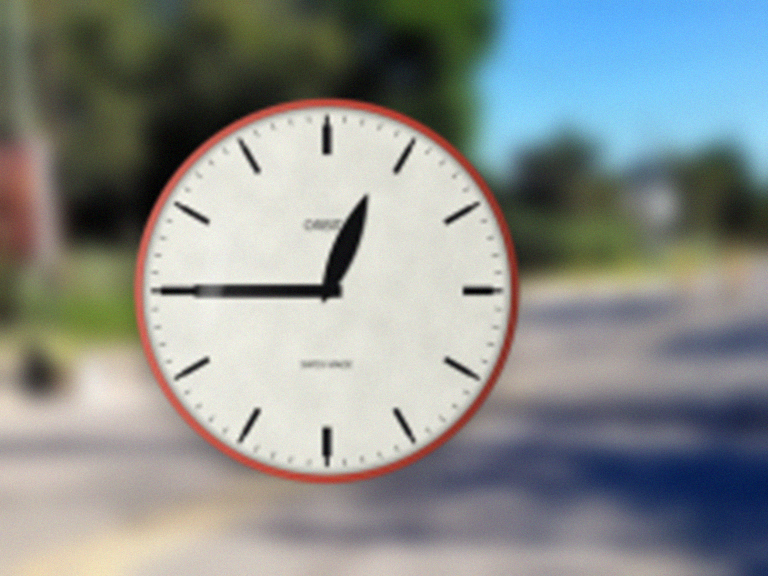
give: {"hour": 12, "minute": 45}
